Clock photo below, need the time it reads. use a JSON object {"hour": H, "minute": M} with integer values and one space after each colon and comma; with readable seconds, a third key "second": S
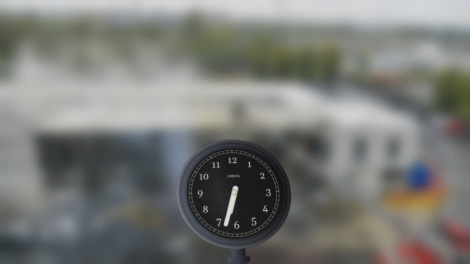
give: {"hour": 6, "minute": 33}
